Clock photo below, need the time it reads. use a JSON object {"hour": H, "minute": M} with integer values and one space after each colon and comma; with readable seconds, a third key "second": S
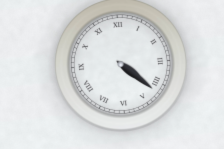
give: {"hour": 4, "minute": 22}
